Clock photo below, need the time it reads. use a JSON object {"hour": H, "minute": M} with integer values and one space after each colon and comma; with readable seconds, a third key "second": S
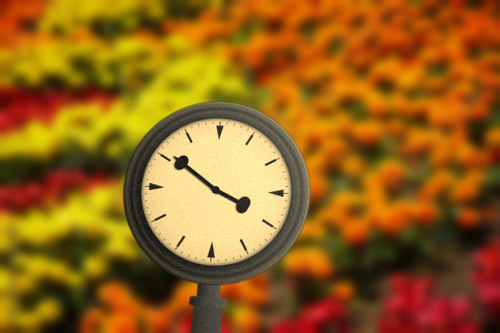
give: {"hour": 3, "minute": 51}
